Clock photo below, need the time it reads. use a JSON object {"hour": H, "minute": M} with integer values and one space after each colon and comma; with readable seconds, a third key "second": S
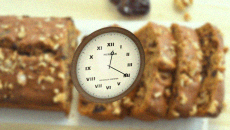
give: {"hour": 12, "minute": 20}
